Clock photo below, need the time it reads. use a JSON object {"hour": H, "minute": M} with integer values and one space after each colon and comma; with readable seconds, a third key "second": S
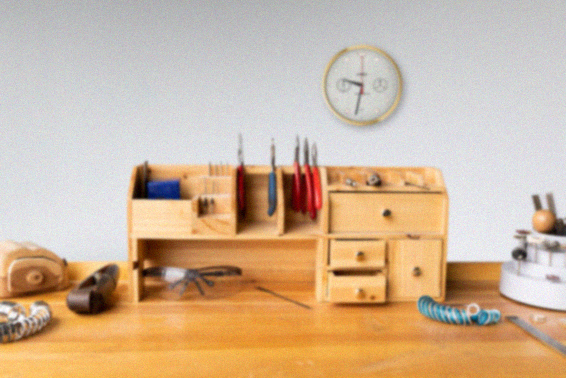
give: {"hour": 9, "minute": 32}
